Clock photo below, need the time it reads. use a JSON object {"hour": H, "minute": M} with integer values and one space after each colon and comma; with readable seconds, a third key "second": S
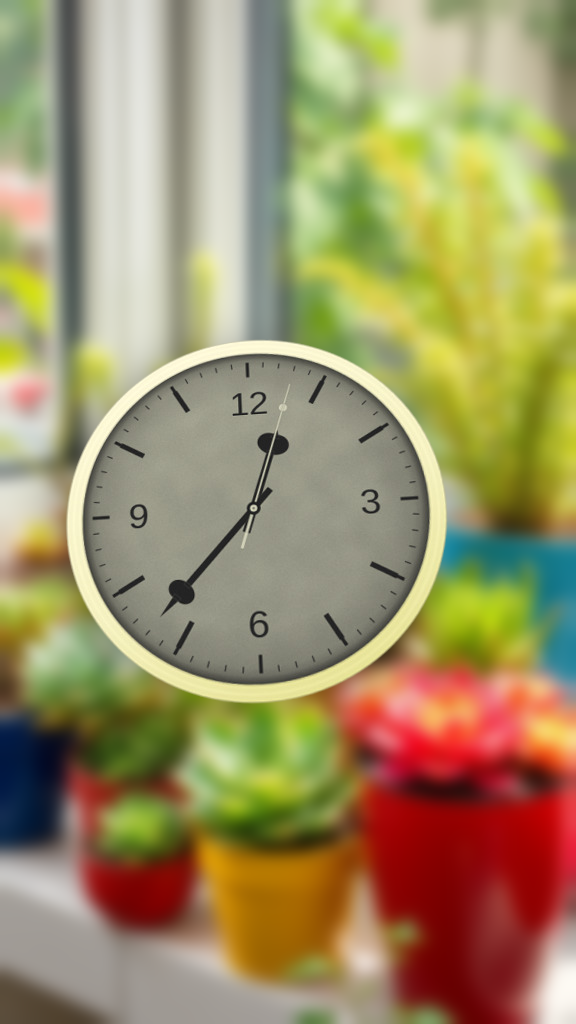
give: {"hour": 12, "minute": 37, "second": 3}
